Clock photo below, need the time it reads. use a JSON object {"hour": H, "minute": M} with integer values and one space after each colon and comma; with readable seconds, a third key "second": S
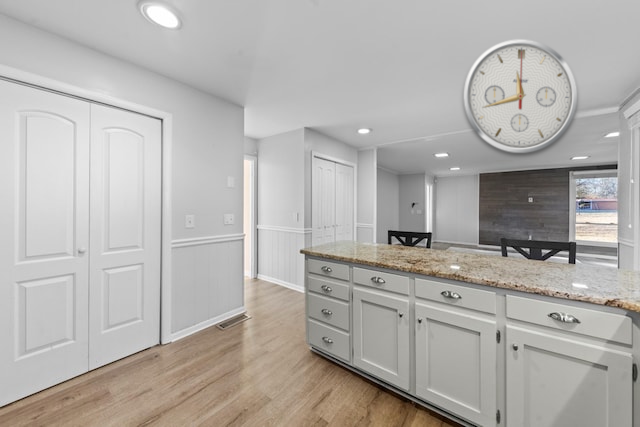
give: {"hour": 11, "minute": 42}
